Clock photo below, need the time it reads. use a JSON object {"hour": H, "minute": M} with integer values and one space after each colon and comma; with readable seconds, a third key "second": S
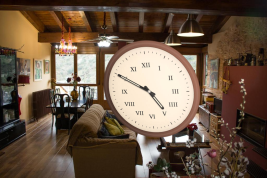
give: {"hour": 4, "minute": 50}
